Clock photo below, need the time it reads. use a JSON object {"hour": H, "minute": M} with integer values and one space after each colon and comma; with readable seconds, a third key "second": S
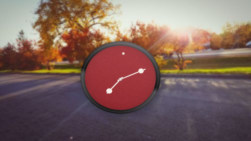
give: {"hour": 7, "minute": 10}
